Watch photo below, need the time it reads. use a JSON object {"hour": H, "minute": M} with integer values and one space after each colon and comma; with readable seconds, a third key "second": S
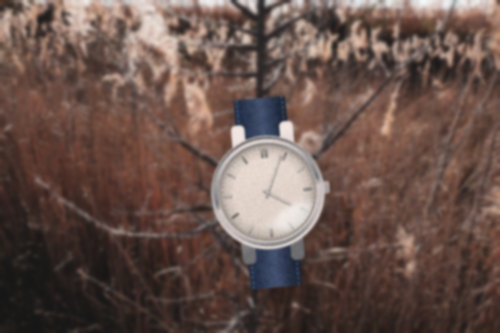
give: {"hour": 4, "minute": 4}
